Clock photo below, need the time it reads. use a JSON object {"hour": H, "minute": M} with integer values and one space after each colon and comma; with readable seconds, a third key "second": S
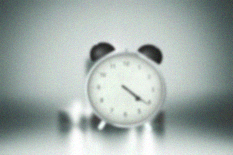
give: {"hour": 4, "minute": 21}
